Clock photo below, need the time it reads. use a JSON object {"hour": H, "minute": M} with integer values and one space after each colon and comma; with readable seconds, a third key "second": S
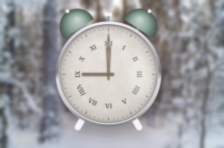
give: {"hour": 9, "minute": 0}
